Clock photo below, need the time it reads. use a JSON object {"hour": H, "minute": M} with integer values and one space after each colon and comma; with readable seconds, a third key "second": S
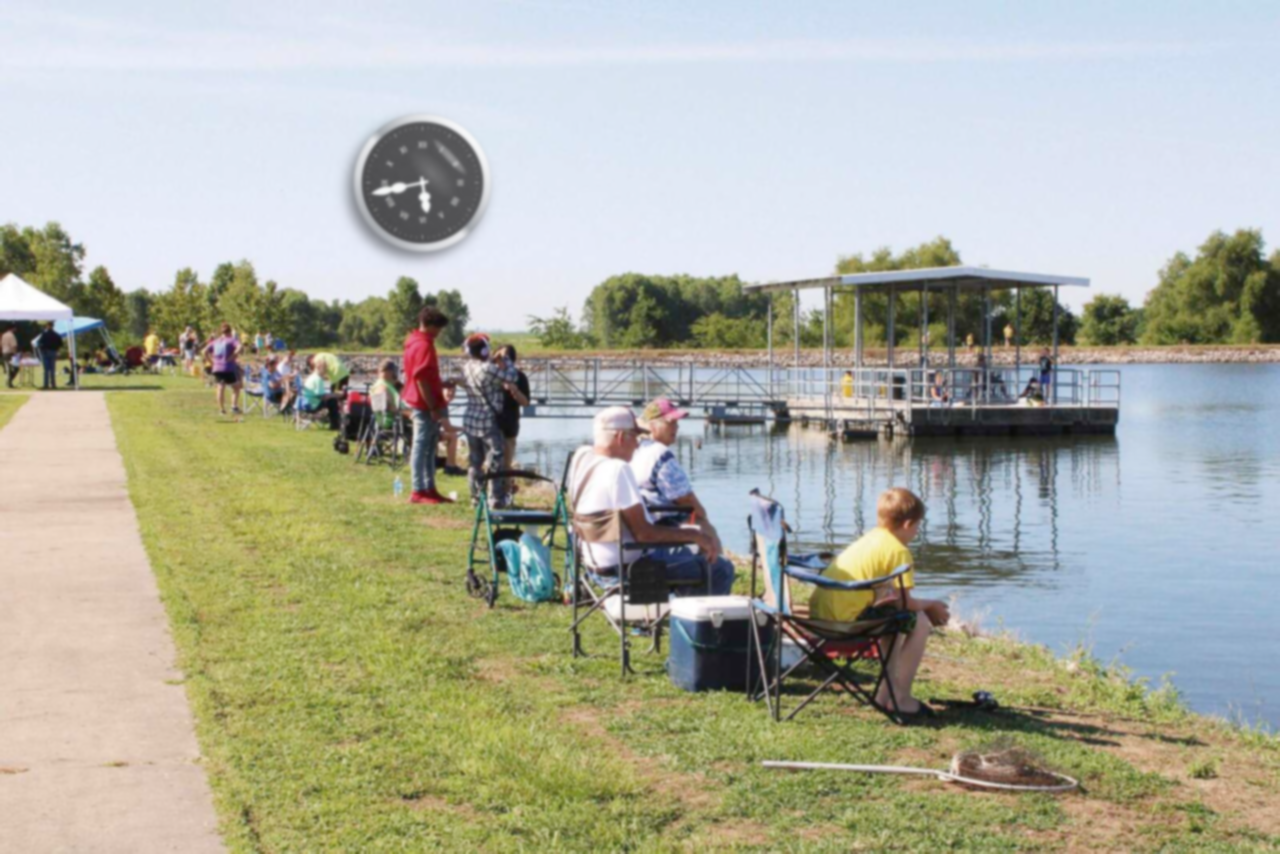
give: {"hour": 5, "minute": 43}
